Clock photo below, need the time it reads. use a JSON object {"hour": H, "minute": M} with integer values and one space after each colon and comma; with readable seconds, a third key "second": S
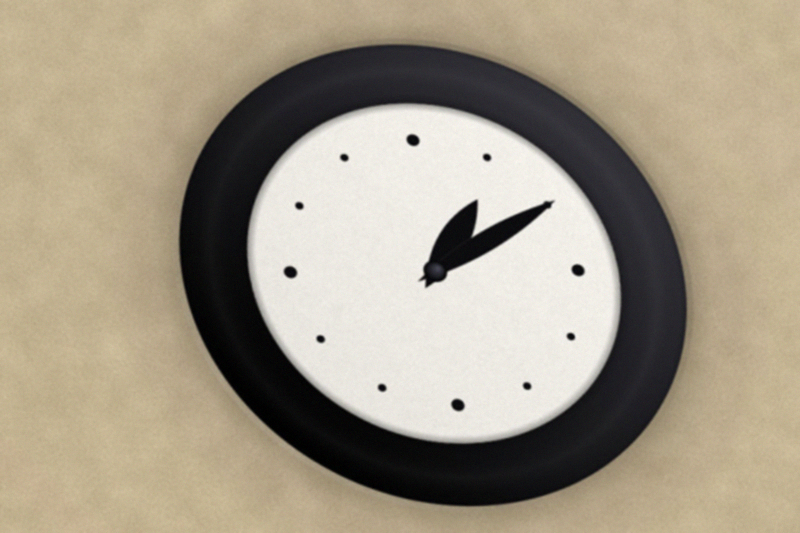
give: {"hour": 1, "minute": 10}
